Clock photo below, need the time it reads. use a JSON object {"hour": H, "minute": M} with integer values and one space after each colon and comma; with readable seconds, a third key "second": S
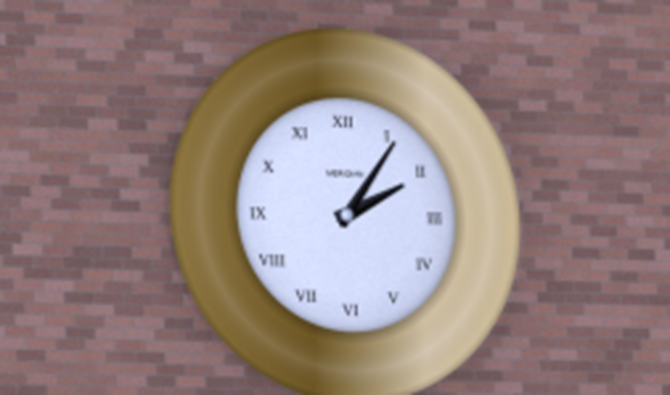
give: {"hour": 2, "minute": 6}
